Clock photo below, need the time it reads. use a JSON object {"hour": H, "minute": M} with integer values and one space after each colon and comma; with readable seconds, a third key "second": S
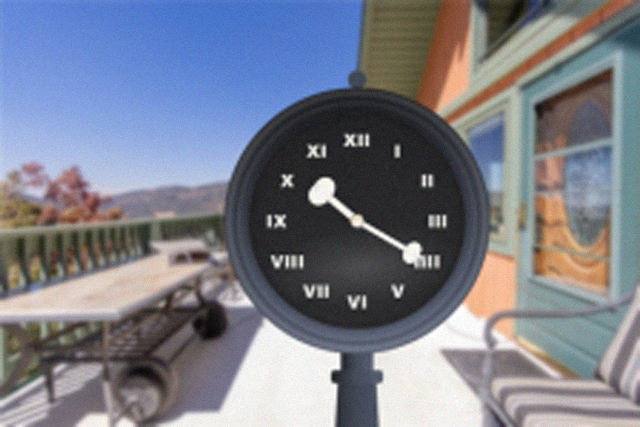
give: {"hour": 10, "minute": 20}
